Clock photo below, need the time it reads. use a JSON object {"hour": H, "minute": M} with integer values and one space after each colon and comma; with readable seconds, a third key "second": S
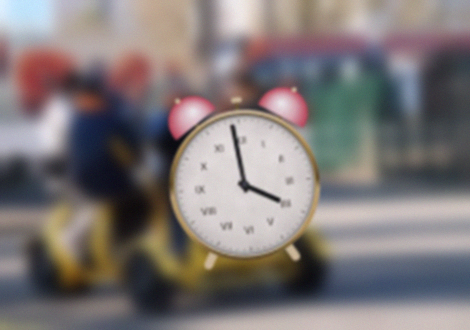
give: {"hour": 3, "minute": 59}
